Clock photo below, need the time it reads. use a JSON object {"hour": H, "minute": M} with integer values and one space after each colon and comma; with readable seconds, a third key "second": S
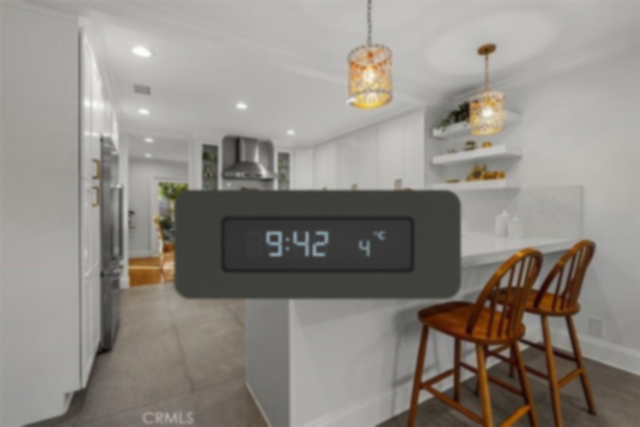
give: {"hour": 9, "minute": 42}
